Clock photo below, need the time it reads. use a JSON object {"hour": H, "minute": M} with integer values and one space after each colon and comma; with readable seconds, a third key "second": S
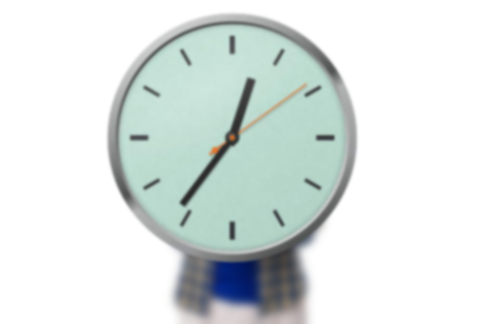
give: {"hour": 12, "minute": 36, "second": 9}
